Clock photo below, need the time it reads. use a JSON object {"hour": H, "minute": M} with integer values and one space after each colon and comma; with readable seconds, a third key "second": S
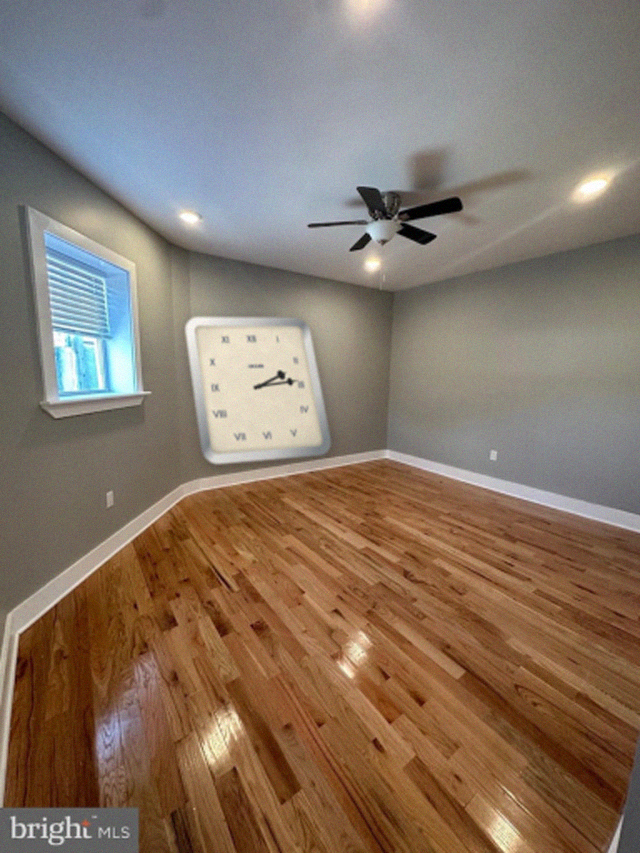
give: {"hour": 2, "minute": 14}
